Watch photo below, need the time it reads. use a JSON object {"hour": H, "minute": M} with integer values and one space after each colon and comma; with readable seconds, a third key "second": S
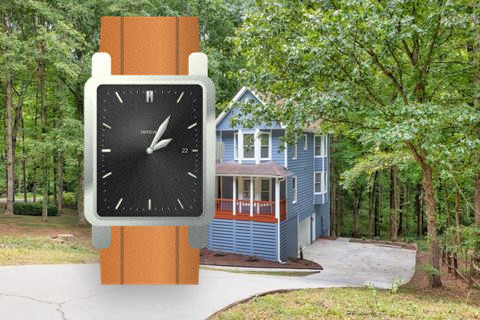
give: {"hour": 2, "minute": 5}
